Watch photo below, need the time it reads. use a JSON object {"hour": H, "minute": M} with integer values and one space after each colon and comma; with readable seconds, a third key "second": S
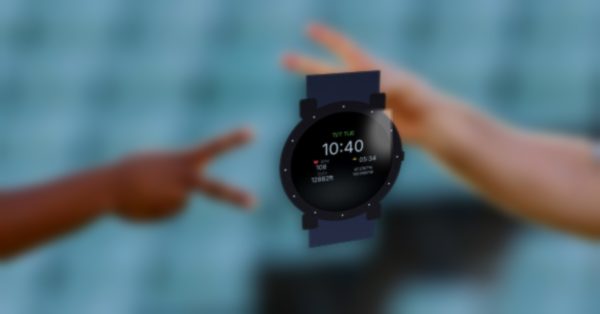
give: {"hour": 10, "minute": 40}
